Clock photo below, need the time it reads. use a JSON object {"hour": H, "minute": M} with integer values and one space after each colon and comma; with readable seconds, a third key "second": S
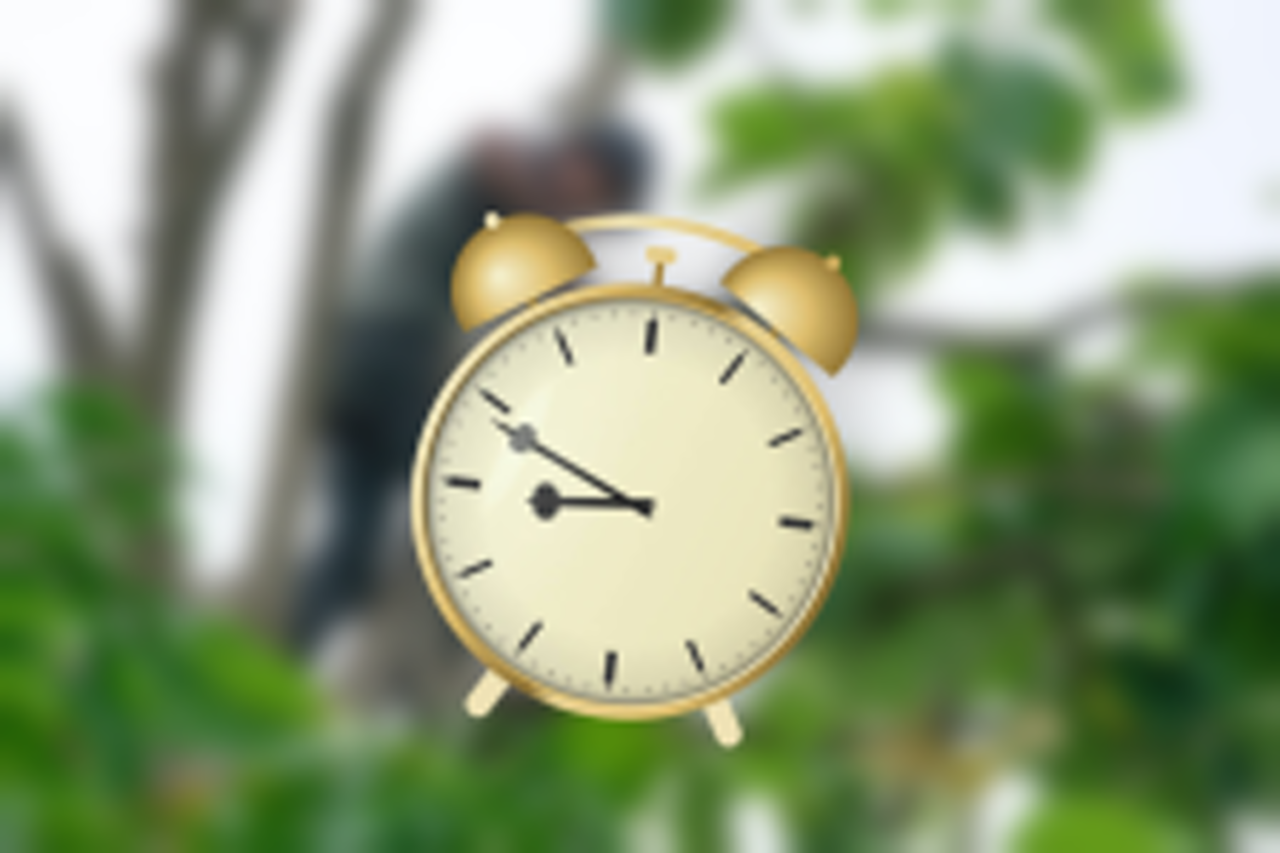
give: {"hour": 8, "minute": 49}
